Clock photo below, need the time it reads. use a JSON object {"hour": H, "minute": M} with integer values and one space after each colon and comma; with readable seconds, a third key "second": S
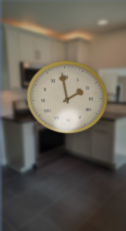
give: {"hour": 1, "minute": 59}
